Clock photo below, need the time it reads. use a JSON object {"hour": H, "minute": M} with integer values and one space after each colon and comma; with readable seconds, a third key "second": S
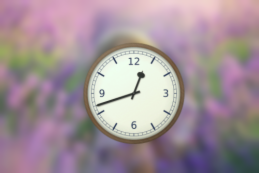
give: {"hour": 12, "minute": 42}
